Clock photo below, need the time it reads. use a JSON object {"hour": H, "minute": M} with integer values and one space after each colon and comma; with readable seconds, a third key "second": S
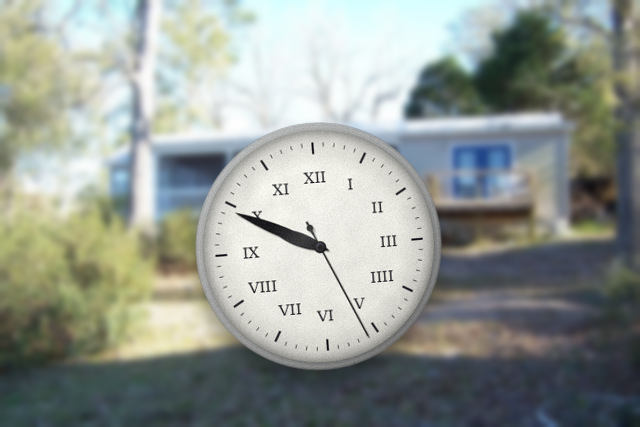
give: {"hour": 9, "minute": 49, "second": 26}
